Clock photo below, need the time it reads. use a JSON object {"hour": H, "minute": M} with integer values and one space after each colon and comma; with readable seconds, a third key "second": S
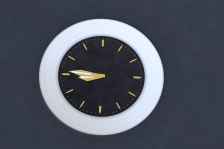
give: {"hour": 8, "minute": 46}
